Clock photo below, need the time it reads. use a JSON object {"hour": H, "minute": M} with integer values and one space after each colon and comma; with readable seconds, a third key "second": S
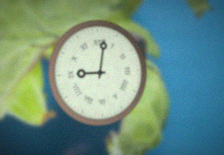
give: {"hour": 9, "minute": 2}
